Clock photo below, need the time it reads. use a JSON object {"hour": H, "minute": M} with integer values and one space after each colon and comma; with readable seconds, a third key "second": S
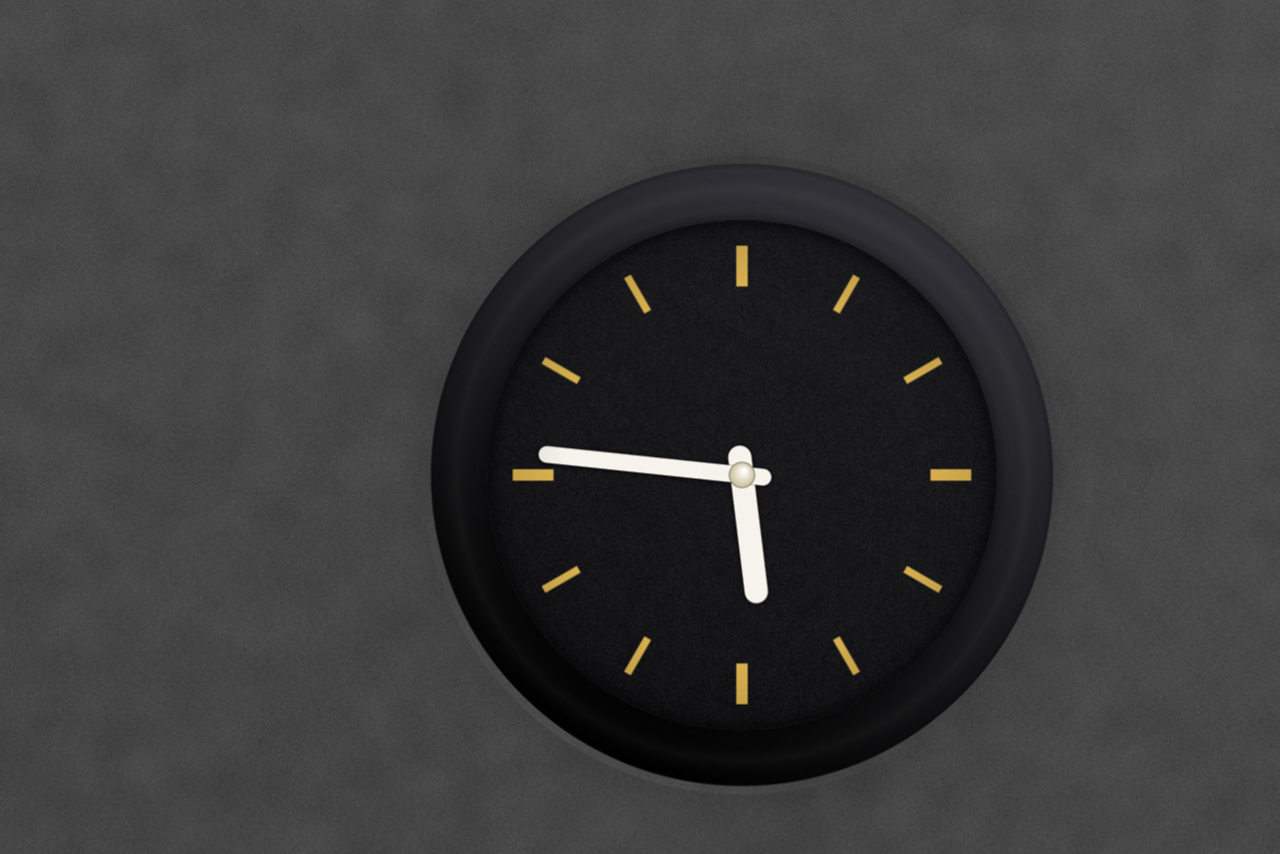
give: {"hour": 5, "minute": 46}
